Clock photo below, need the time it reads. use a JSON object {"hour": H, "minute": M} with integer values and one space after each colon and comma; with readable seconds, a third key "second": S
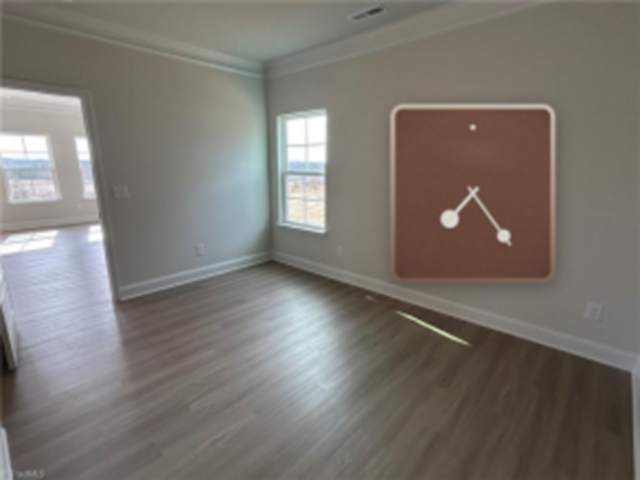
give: {"hour": 7, "minute": 24}
